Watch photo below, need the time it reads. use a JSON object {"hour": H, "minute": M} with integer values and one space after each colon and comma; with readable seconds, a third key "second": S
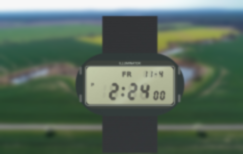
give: {"hour": 2, "minute": 24}
